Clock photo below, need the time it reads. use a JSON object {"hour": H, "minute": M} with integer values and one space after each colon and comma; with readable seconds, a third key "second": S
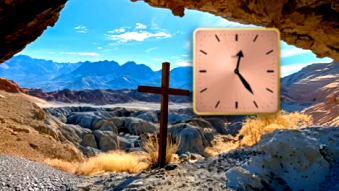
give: {"hour": 12, "minute": 24}
